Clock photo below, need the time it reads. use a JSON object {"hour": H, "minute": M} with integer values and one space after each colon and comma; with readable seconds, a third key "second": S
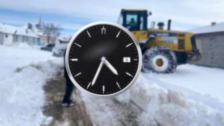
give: {"hour": 4, "minute": 34}
